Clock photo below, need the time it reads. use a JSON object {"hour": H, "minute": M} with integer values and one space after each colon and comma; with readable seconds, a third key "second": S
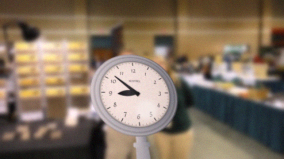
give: {"hour": 8, "minute": 52}
